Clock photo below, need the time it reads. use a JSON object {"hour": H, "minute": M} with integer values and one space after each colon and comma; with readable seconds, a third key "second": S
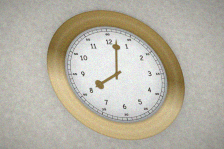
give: {"hour": 8, "minute": 2}
